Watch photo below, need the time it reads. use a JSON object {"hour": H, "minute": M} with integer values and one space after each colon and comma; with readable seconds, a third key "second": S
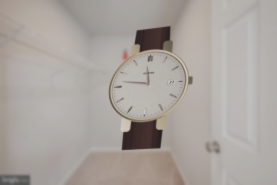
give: {"hour": 11, "minute": 47}
